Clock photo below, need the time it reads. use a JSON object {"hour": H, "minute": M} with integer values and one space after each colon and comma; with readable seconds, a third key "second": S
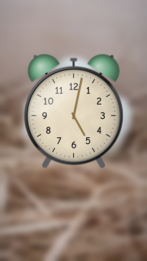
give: {"hour": 5, "minute": 2}
